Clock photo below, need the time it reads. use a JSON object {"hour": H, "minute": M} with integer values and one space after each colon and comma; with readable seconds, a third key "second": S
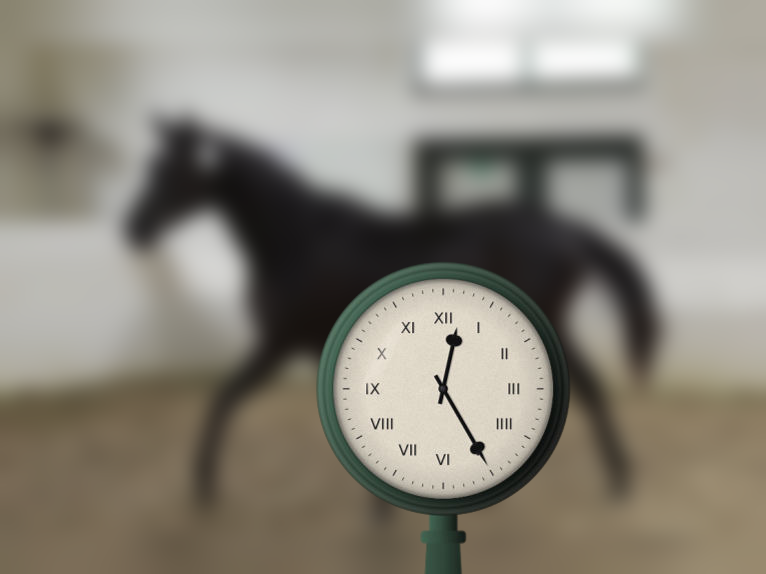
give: {"hour": 12, "minute": 25}
